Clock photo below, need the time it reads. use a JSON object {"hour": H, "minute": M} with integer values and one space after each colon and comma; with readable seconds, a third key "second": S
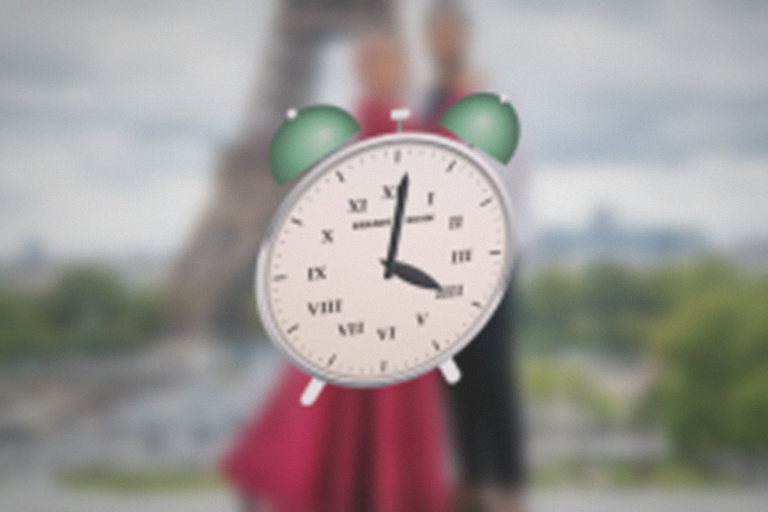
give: {"hour": 4, "minute": 1}
